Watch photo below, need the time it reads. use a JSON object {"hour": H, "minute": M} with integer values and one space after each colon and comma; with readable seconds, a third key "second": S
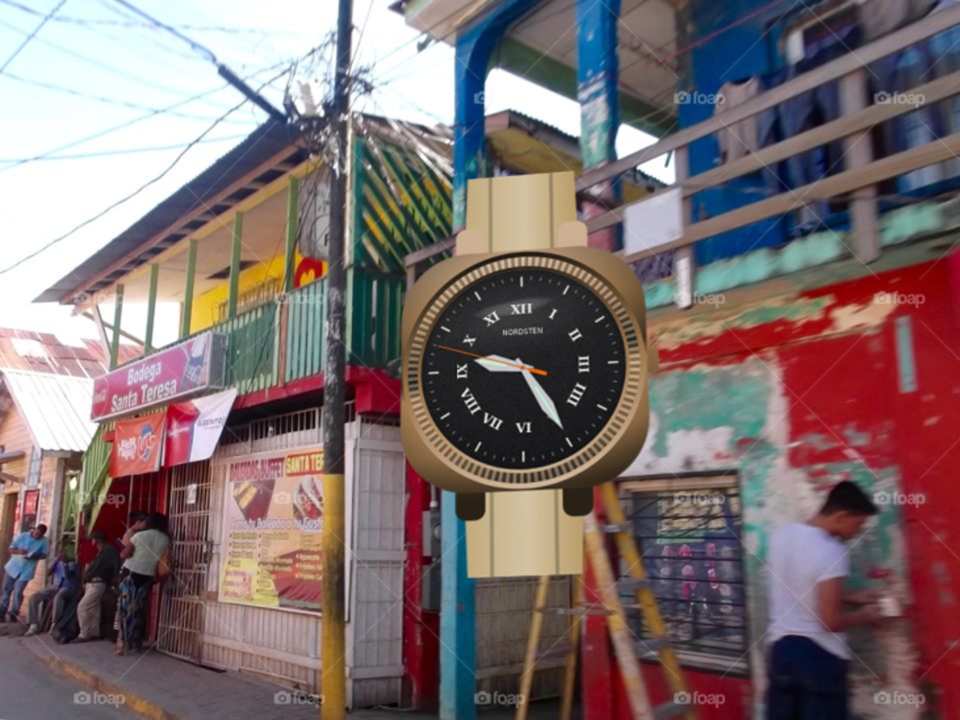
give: {"hour": 9, "minute": 24, "second": 48}
